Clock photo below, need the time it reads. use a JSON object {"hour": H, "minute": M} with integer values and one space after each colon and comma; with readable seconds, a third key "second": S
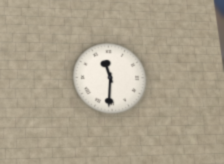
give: {"hour": 11, "minute": 31}
